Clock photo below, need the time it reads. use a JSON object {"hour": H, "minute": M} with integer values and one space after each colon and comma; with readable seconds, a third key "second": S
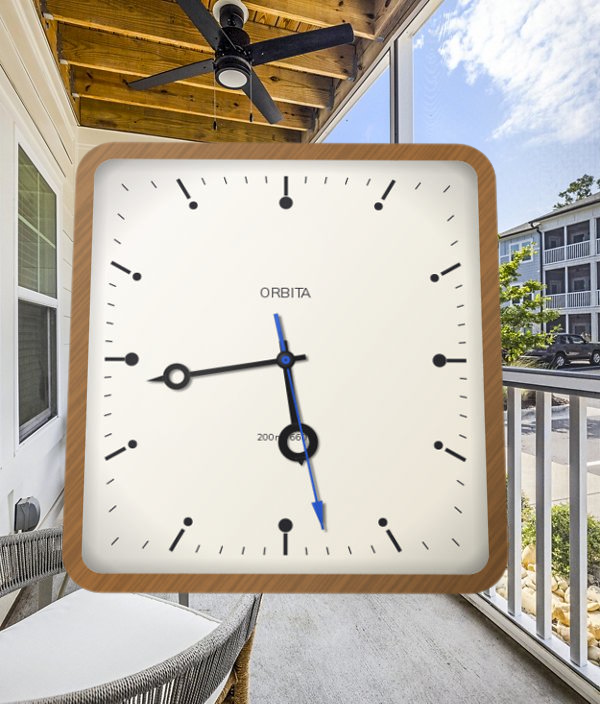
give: {"hour": 5, "minute": 43, "second": 28}
